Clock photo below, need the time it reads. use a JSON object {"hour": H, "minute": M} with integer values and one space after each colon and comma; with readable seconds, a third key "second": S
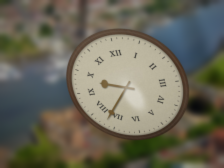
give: {"hour": 9, "minute": 37}
